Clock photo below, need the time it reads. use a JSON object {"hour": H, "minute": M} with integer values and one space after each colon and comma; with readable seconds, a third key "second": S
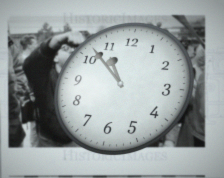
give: {"hour": 10, "minute": 52}
